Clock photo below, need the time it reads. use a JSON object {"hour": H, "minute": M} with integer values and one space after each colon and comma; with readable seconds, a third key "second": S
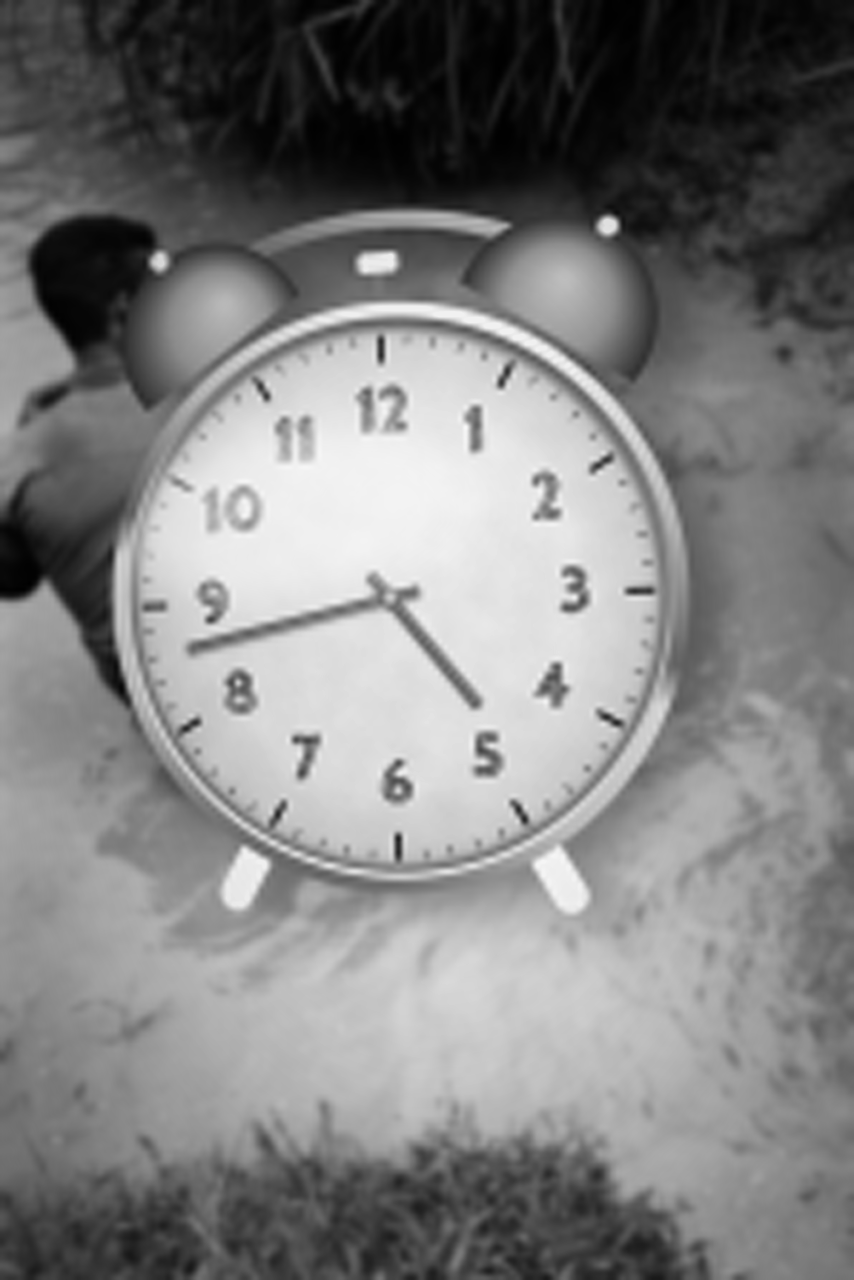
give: {"hour": 4, "minute": 43}
